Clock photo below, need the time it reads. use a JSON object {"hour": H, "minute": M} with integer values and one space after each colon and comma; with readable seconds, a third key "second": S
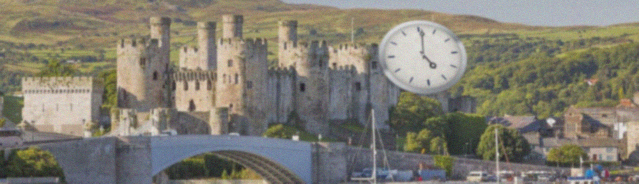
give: {"hour": 5, "minute": 1}
